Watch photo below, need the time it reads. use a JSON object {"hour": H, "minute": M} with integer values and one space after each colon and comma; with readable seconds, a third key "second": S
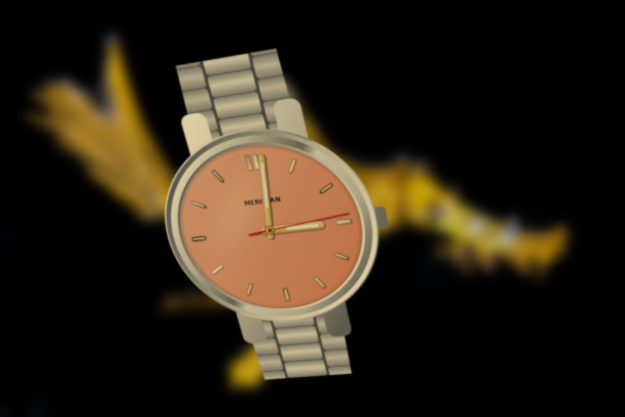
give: {"hour": 3, "minute": 1, "second": 14}
